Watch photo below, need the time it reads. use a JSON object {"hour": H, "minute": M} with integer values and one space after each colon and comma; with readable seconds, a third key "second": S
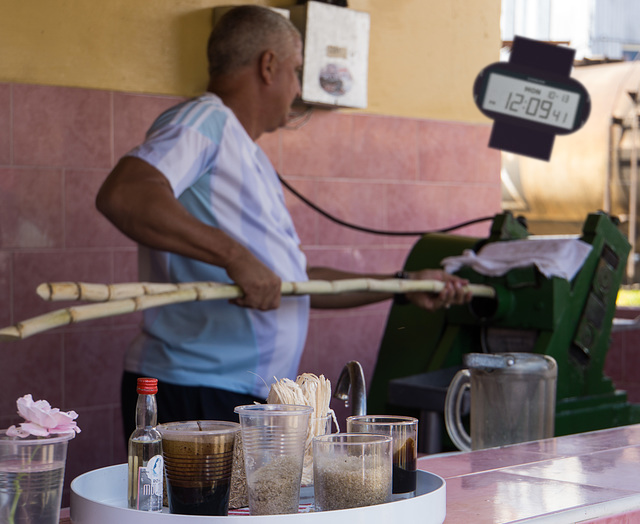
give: {"hour": 12, "minute": 9}
